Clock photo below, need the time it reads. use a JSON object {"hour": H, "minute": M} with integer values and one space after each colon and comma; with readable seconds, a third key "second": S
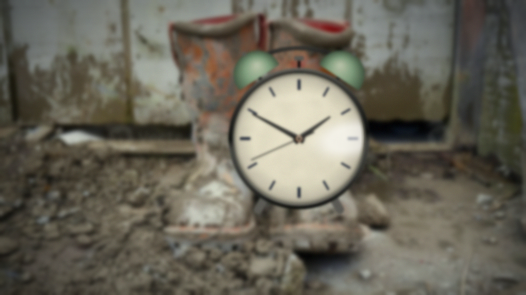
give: {"hour": 1, "minute": 49, "second": 41}
